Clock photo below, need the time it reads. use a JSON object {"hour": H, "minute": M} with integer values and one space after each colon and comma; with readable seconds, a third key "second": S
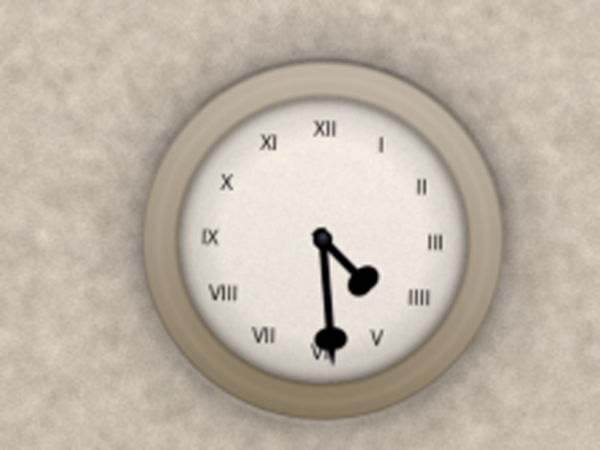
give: {"hour": 4, "minute": 29}
